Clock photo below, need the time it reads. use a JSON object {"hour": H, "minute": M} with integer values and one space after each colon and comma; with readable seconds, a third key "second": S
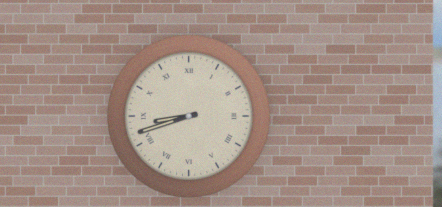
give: {"hour": 8, "minute": 42}
